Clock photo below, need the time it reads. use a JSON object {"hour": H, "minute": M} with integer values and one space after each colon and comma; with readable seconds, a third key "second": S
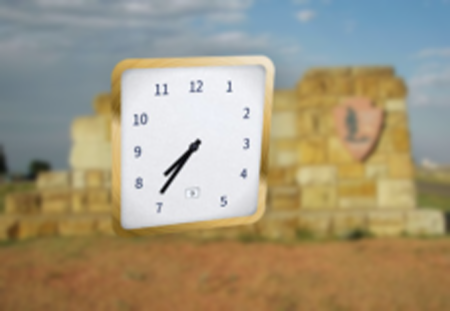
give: {"hour": 7, "minute": 36}
